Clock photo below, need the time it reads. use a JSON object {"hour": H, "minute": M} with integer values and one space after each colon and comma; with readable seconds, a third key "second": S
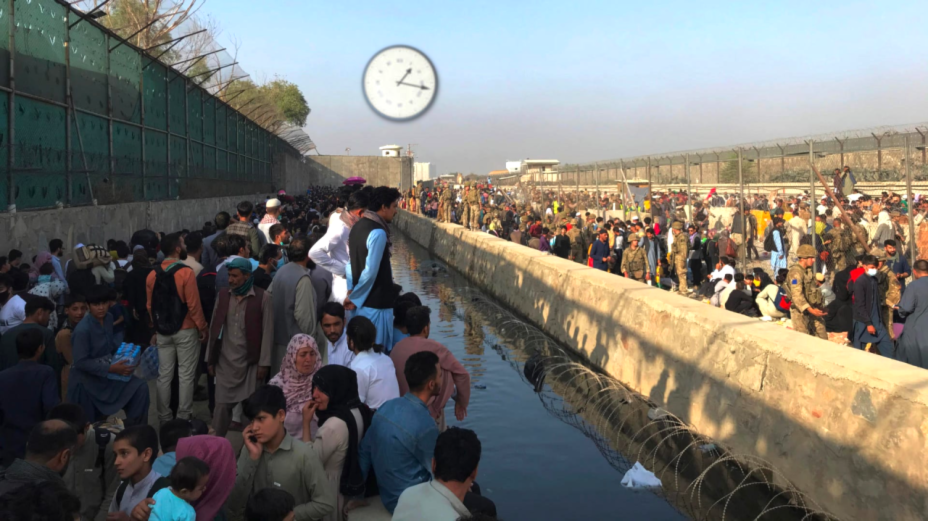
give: {"hour": 1, "minute": 17}
